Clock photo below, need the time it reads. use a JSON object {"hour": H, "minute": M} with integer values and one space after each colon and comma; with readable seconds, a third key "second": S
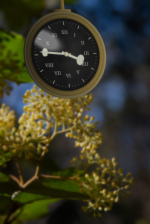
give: {"hour": 3, "minute": 46}
